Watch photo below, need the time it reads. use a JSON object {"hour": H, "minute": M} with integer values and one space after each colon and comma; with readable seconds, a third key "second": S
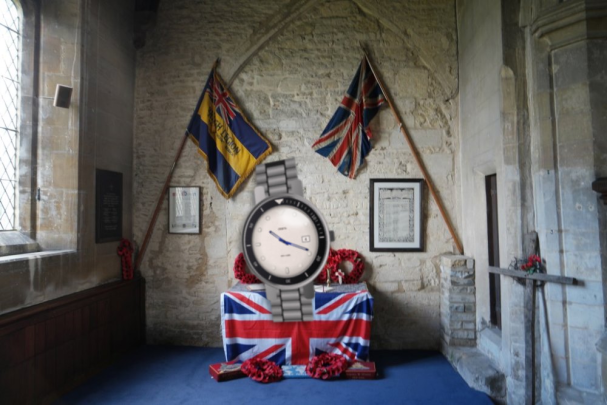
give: {"hour": 10, "minute": 19}
